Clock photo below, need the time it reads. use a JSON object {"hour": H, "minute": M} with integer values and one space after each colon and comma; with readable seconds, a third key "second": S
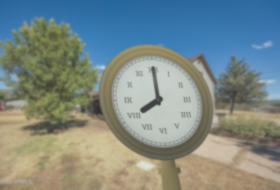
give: {"hour": 8, "minute": 0}
